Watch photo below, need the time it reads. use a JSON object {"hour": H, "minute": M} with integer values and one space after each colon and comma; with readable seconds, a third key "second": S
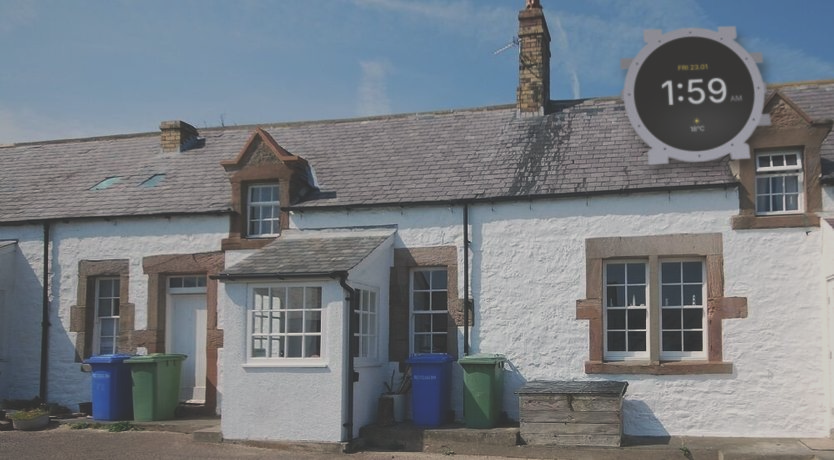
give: {"hour": 1, "minute": 59}
